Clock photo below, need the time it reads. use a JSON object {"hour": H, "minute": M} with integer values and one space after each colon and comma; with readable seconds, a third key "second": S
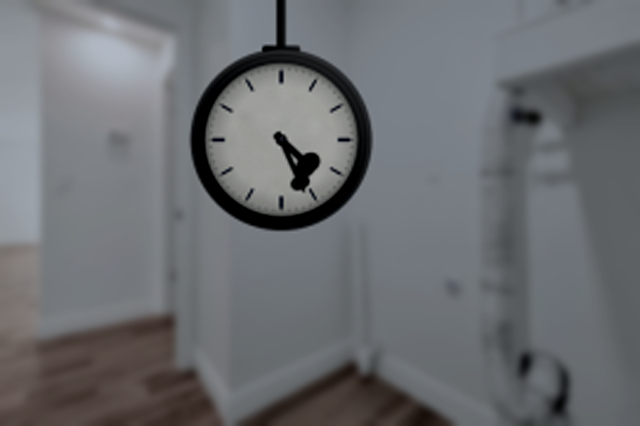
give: {"hour": 4, "minute": 26}
